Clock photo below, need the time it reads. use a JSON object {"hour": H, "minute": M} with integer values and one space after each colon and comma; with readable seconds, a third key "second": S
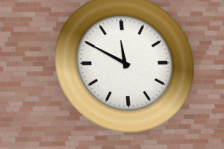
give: {"hour": 11, "minute": 50}
